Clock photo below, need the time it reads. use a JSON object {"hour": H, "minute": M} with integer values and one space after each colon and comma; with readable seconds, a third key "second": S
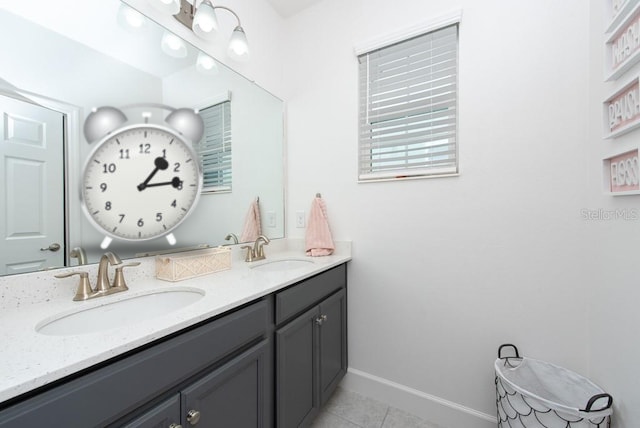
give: {"hour": 1, "minute": 14}
